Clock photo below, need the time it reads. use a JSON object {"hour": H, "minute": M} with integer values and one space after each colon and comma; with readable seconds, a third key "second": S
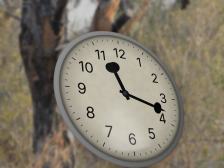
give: {"hour": 11, "minute": 18}
